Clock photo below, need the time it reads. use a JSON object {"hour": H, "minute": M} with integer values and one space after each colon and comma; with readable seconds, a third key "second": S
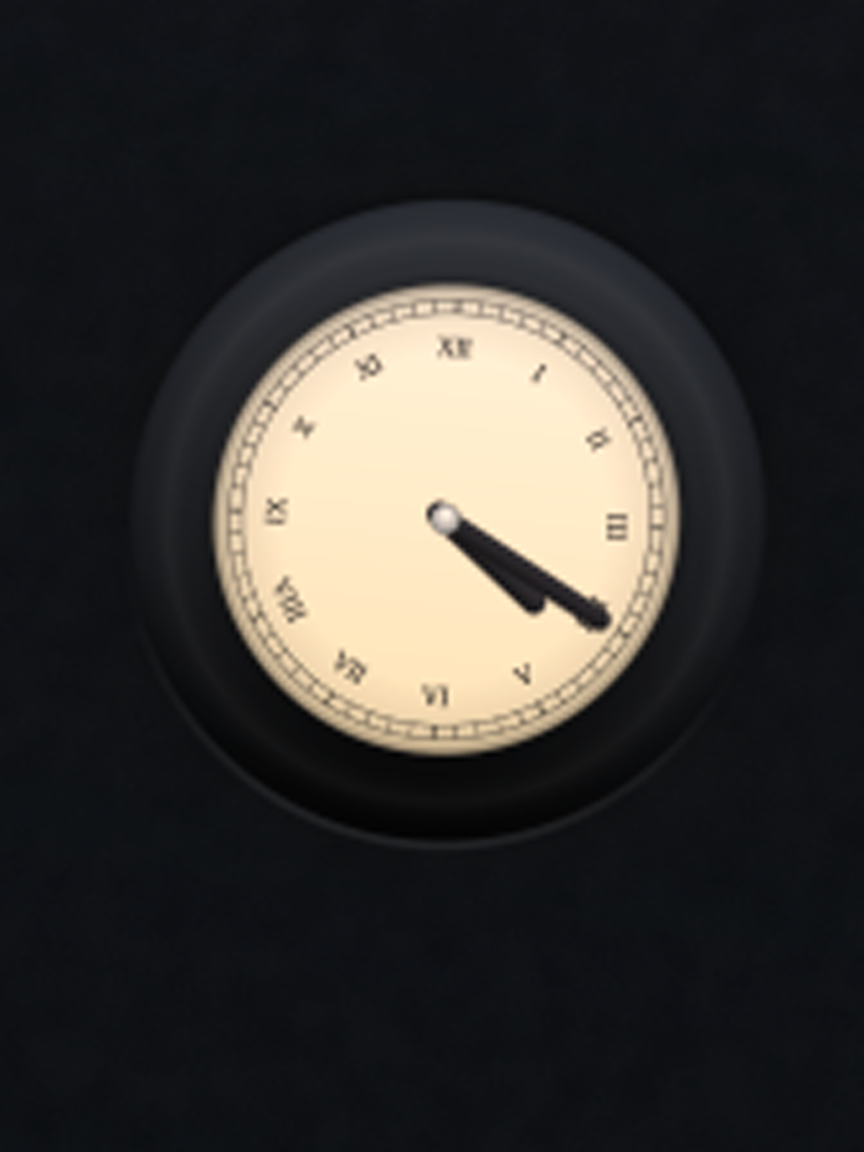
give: {"hour": 4, "minute": 20}
